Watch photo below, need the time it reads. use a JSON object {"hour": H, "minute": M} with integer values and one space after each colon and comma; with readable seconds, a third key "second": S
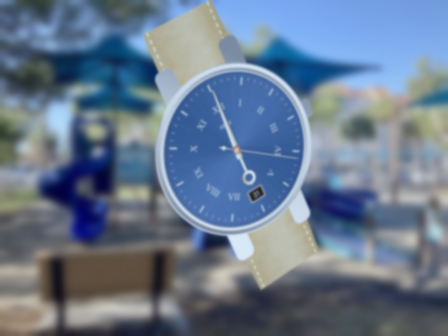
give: {"hour": 6, "minute": 0, "second": 21}
